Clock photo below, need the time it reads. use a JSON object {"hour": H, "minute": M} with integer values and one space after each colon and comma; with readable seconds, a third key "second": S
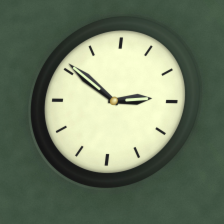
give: {"hour": 2, "minute": 51}
